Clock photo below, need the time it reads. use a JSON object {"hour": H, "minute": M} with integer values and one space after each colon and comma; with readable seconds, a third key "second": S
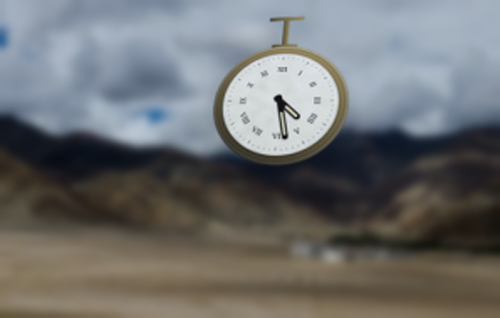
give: {"hour": 4, "minute": 28}
